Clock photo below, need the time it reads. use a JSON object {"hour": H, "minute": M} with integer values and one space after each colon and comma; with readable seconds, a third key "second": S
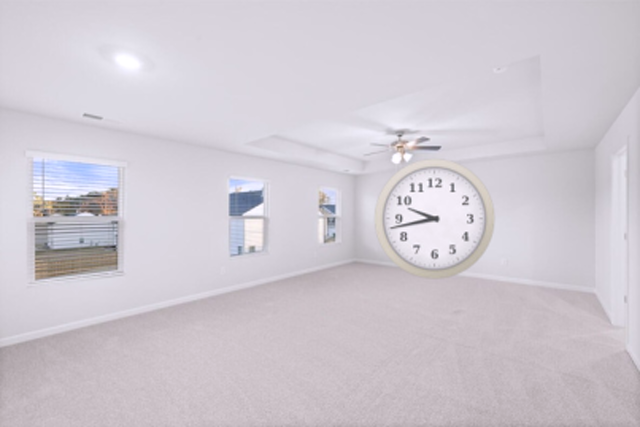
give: {"hour": 9, "minute": 43}
